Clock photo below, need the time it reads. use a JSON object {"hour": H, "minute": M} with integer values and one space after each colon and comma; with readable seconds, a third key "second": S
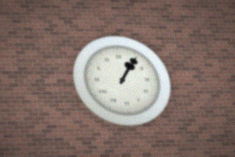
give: {"hour": 1, "minute": 6}
